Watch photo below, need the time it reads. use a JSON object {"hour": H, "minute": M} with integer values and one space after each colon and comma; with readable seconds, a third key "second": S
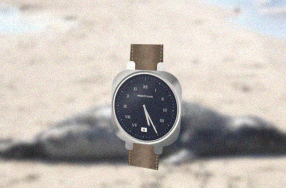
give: {"hour": 5, "minute": 25}
